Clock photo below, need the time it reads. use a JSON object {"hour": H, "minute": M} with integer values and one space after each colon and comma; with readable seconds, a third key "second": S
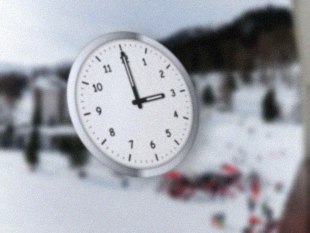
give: {"hour": 3, "minute": 0}
